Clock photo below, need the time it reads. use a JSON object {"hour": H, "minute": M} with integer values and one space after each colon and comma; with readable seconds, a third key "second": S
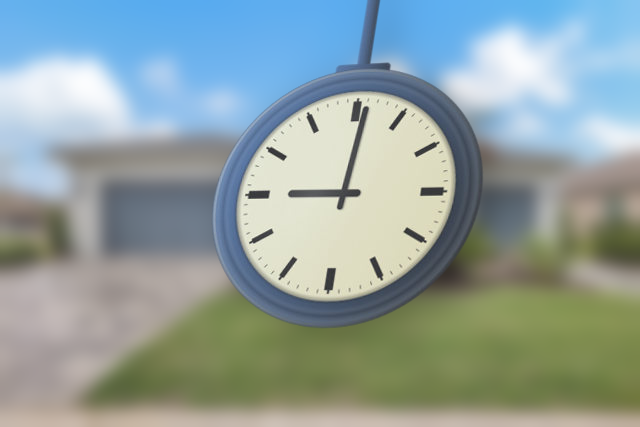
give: {"hour": 9, "minute": 1}
